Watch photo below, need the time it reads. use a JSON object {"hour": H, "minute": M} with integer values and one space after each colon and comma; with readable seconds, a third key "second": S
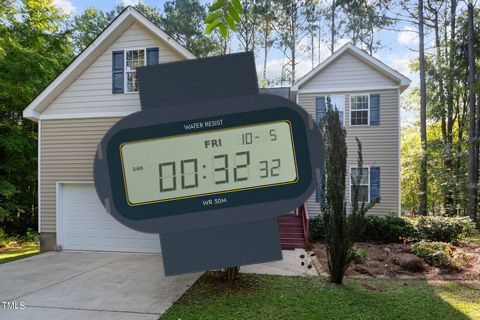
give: {"hour": 0, "minute": 32, "second": 32}
